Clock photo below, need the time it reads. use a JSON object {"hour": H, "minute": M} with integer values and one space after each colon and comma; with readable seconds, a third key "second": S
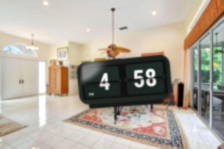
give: {"hour": 4, "minute": 58}
